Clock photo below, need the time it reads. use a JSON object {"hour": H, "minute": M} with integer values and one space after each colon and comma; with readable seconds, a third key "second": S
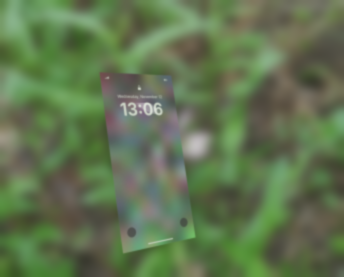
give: {"hour": 13, "minute": 6}
